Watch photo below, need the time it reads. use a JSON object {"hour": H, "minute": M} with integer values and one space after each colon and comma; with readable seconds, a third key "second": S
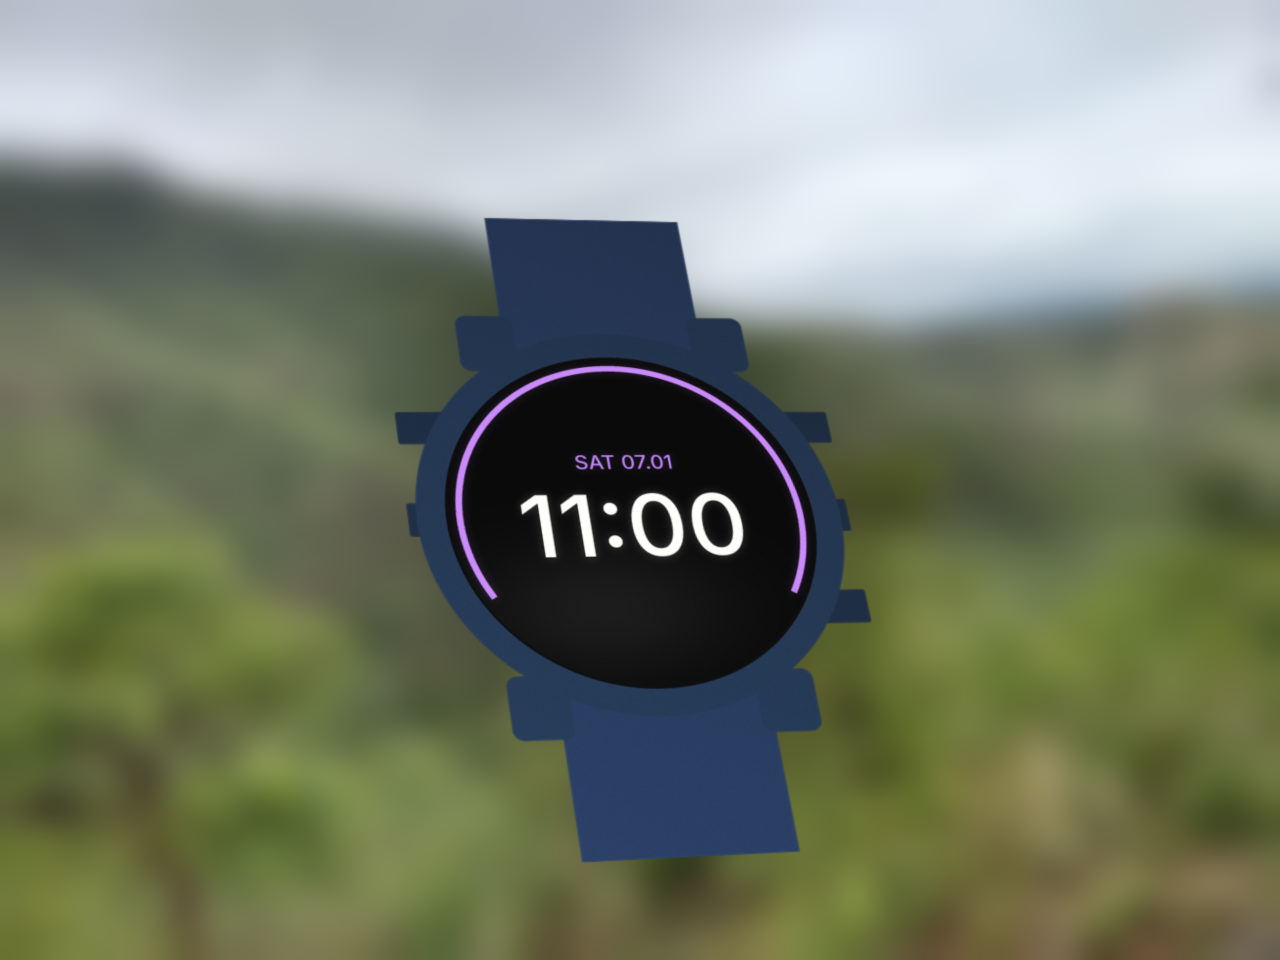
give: {"hour": 11, "minute": 0}
